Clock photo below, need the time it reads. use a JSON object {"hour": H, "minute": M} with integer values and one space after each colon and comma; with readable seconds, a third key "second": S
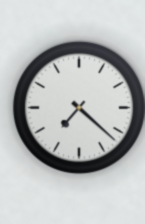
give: {"hour": 7, "minute": 22}
